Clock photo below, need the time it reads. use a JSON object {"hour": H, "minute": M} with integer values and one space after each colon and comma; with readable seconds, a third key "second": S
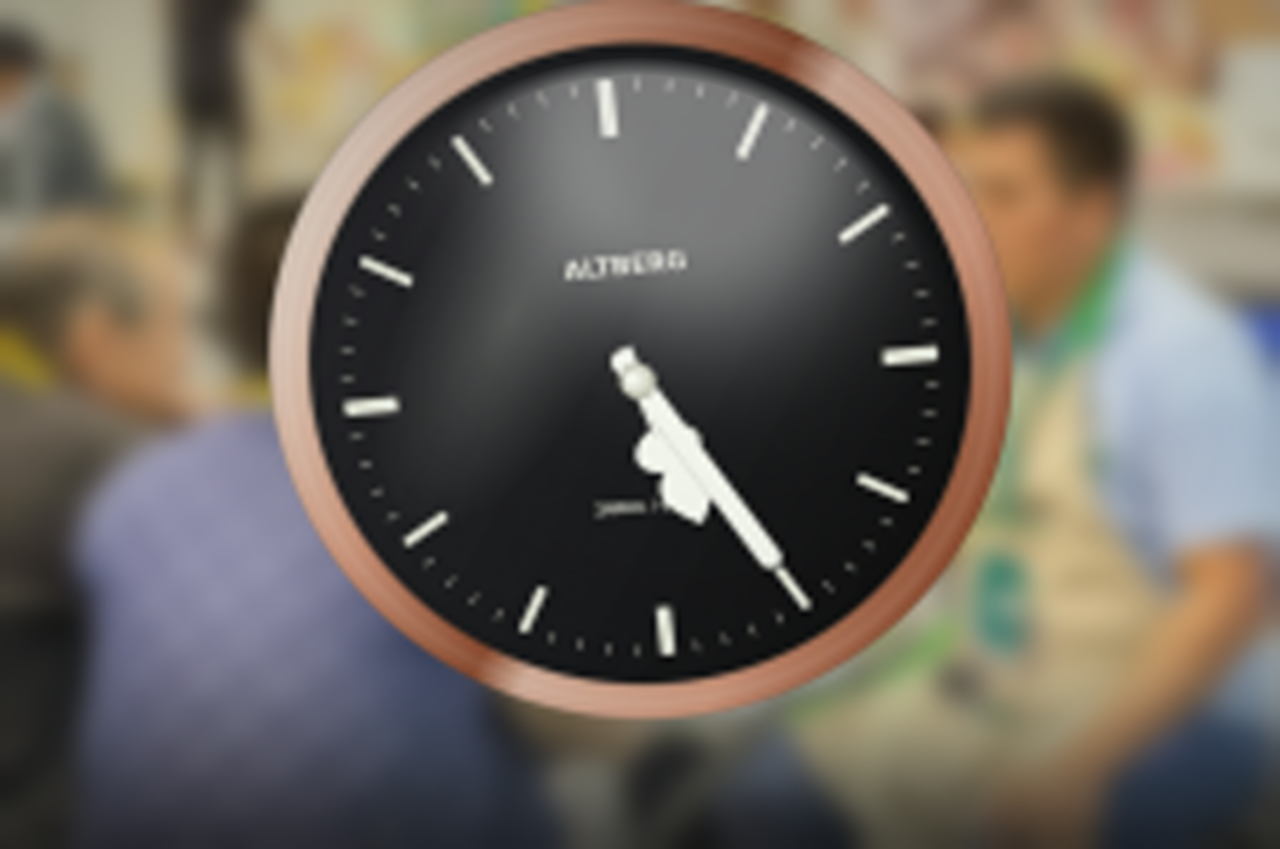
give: {"hour": 5, "minute": 25}
